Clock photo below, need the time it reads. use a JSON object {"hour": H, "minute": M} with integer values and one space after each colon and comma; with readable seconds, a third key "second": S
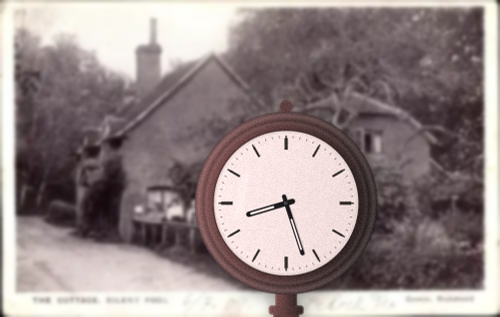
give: {"hour": 8, "minute": 27}
